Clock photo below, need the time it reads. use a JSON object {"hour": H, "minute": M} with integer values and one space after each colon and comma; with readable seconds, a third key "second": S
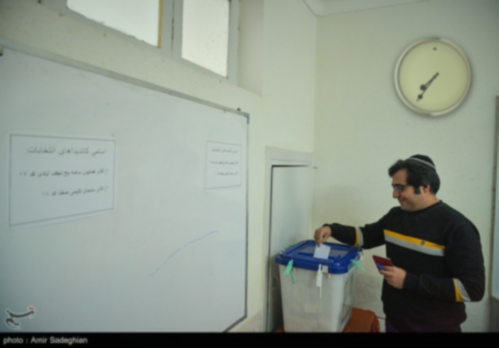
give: {"hour": 7, "minute": 36}
